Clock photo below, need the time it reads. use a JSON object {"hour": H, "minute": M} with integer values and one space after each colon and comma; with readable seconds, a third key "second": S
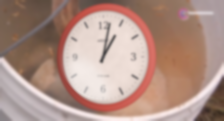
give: {"hour": 1, "minute": 2}
